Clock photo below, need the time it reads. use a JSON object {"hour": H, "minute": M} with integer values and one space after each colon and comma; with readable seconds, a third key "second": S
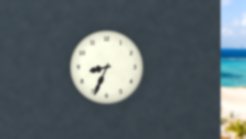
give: {"hour": 8, "minute": 34}
